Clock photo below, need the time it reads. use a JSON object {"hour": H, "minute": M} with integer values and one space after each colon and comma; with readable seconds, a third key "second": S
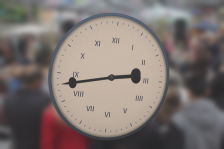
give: {"hour": 2, "minute": 43}
